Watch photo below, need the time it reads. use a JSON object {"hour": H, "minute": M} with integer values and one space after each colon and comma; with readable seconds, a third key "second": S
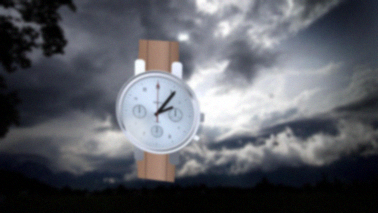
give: {"hour": 2, "minute": 6}
